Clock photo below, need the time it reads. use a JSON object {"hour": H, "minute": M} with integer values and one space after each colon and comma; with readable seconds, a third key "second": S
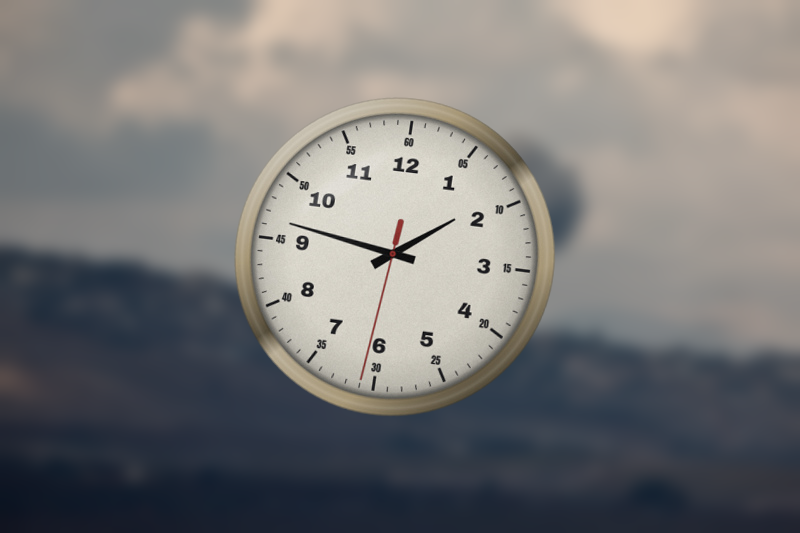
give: {"hour": 1, "minute": 46, "second": 31}
